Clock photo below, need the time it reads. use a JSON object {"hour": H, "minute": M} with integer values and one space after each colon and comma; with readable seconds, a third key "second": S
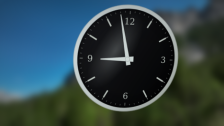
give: {"hour": 8, "minute": 58}
